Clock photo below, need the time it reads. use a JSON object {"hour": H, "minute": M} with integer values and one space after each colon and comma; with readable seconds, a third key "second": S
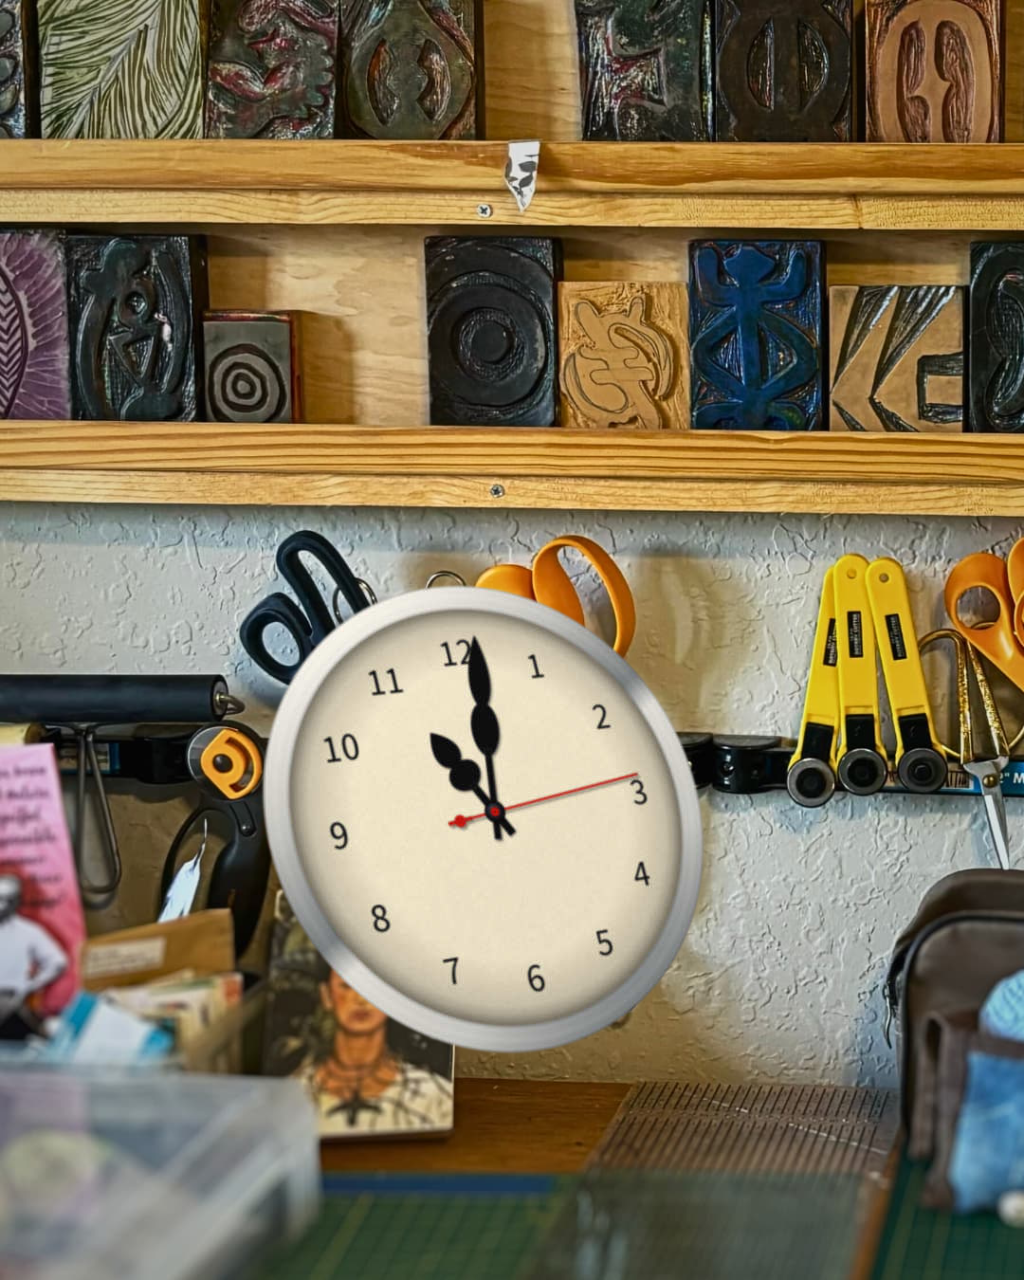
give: {"hour": 11, "minute": 1, "second": 14}
